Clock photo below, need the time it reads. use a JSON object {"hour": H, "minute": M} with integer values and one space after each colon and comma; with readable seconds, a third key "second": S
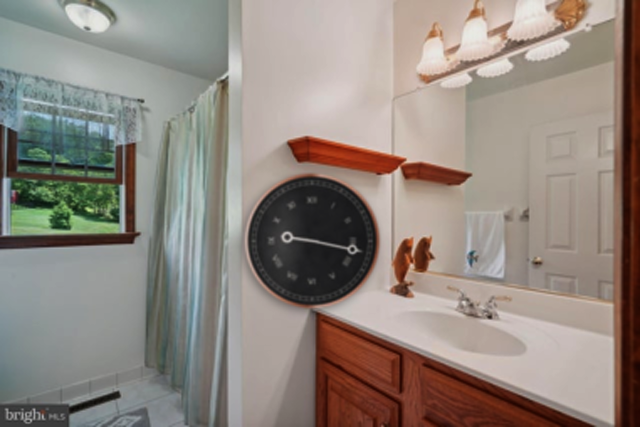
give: {"hour": 9, "minute": 17}
